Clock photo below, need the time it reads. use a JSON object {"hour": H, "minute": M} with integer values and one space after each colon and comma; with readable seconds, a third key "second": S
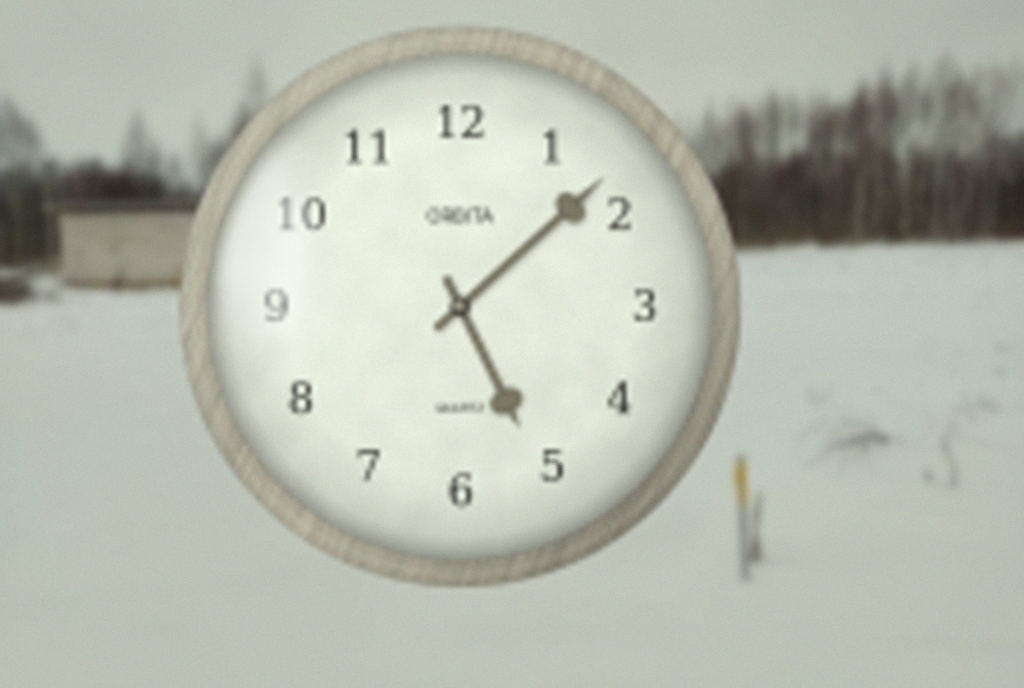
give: {"hour": 5, "minute": 8}
